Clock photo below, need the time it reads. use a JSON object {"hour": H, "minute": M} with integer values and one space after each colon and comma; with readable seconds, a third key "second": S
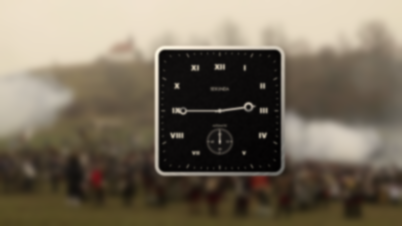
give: {"hour": 2, "minute": 45}
